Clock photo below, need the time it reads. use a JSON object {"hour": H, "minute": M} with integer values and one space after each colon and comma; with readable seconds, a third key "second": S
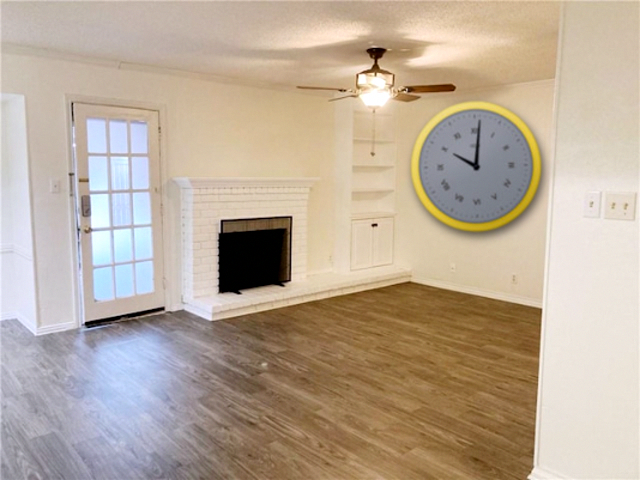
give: {"hour": 10, "minute": 1}
